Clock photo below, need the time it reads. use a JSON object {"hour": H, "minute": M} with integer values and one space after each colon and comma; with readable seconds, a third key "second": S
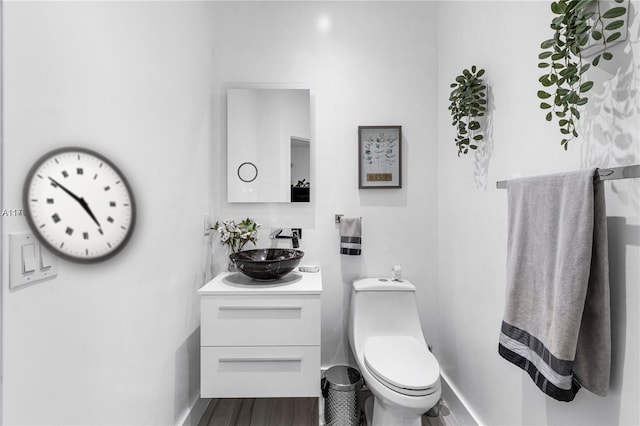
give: {"hour": 4, "minute": 51}
